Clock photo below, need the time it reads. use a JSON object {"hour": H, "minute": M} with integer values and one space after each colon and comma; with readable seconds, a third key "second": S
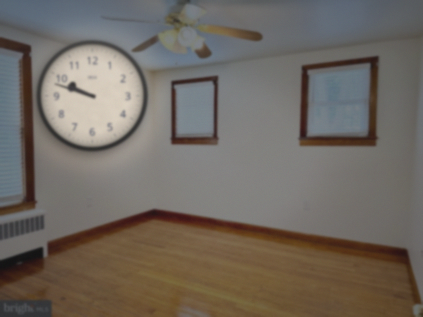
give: {"hour": 9, "minute": 48}
